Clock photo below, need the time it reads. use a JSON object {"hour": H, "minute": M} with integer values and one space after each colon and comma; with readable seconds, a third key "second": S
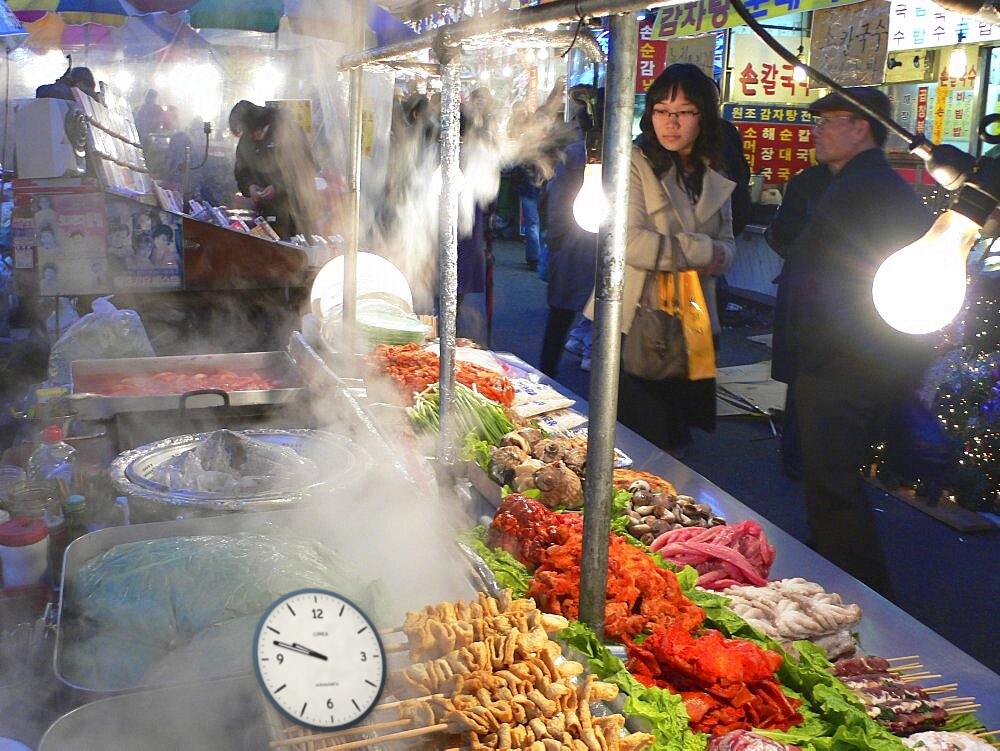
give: {"hour": 9, "minute": 48}
